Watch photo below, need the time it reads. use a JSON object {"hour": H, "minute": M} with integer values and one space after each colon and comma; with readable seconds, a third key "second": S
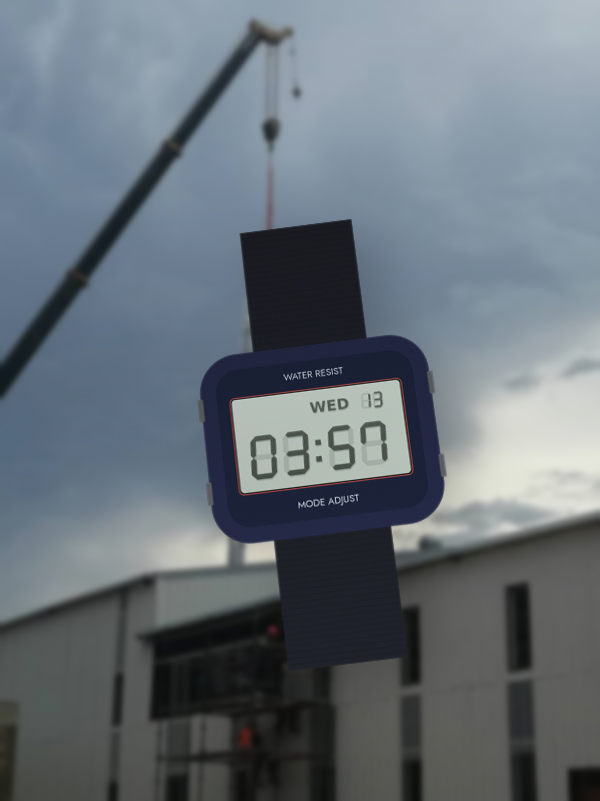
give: {"hour": 3, "minute": 57}
